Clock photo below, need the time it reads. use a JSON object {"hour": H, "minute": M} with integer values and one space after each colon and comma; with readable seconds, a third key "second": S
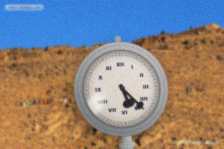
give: {"hour": 5, "minute": 23}
